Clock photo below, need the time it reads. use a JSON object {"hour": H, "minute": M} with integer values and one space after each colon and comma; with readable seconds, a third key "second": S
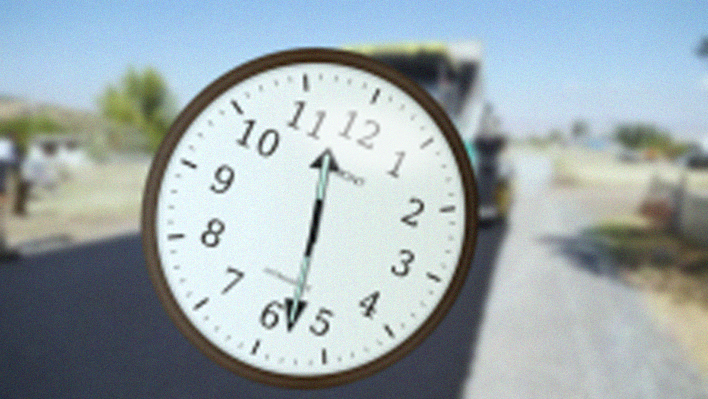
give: {"hour": 11, "minute": 28}
